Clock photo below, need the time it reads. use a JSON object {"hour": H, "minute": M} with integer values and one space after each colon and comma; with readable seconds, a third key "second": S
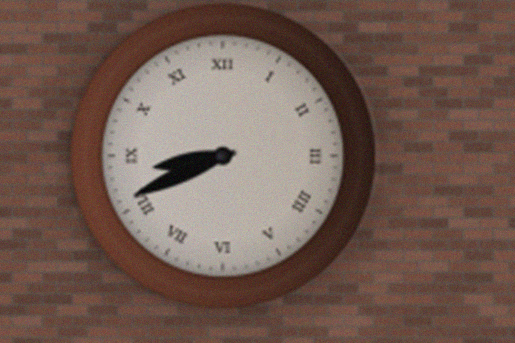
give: {"hour": 8, "minute": 41}
